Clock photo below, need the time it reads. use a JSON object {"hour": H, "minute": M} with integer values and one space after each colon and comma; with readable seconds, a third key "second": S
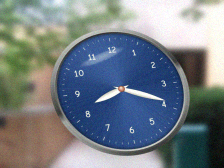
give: {"hour": 8, "minute": 19}
